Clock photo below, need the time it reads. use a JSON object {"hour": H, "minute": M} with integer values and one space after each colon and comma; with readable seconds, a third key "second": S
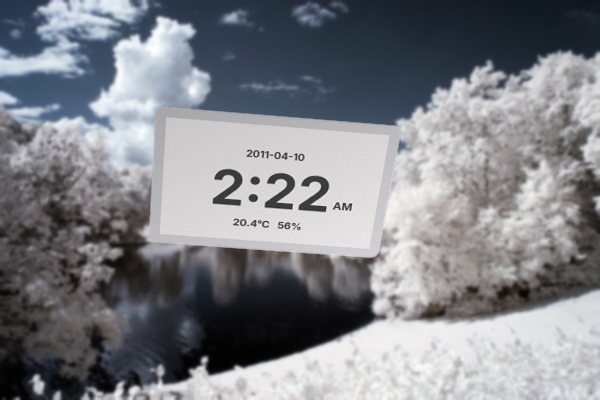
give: {"hour": 2, "minute": 22}
